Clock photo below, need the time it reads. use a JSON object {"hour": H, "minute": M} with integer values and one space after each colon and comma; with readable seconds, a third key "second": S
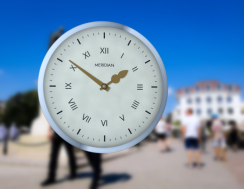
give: {"hour": 1, "minute": 51}
